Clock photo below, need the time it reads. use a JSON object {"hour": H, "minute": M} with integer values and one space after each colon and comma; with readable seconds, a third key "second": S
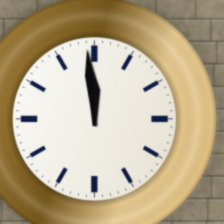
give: {"hour": 11, "minute": 59}
